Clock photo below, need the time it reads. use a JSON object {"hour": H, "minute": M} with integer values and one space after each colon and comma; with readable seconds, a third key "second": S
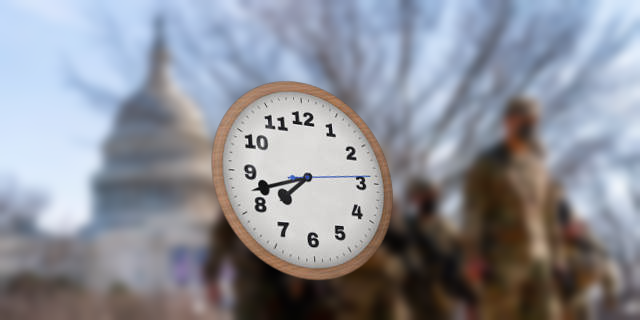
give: {"hour": 7, "minute": 42, "second": 14}
